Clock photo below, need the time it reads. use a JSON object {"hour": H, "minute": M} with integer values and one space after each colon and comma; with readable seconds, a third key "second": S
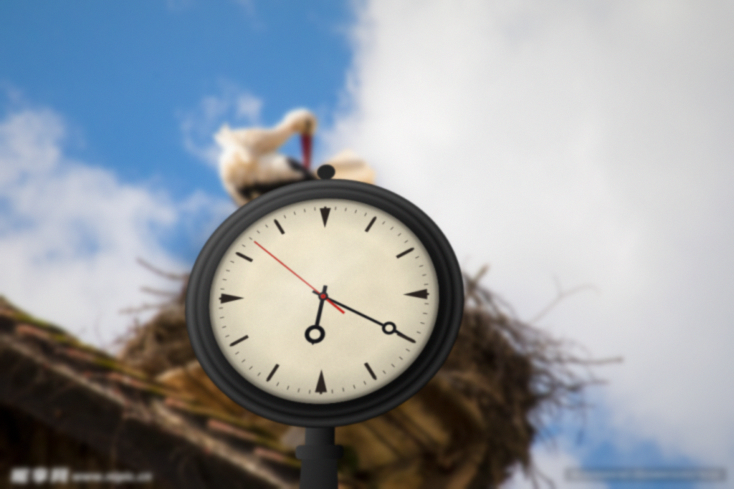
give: {"hour": 6, "minute": 19, "second": 52}
